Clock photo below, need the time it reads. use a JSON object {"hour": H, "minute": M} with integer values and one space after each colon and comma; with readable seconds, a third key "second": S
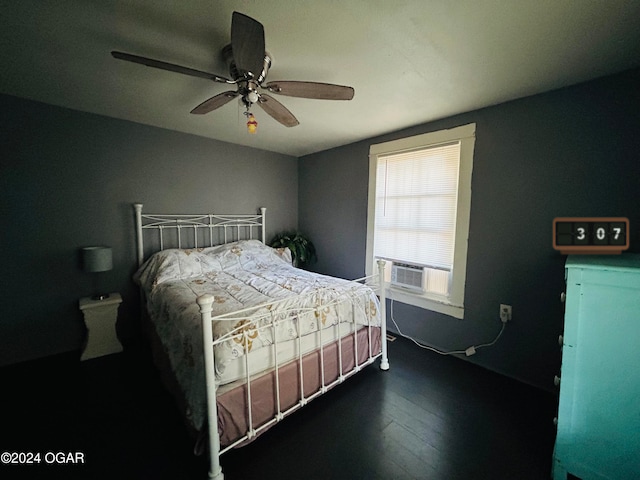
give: {"hour": 3, "minute": 7}
